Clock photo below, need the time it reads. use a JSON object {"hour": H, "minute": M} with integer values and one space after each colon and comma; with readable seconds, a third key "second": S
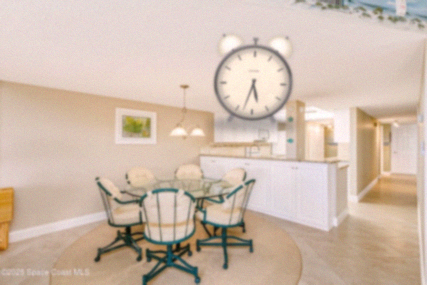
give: {"hour": 5, "minute": 33}
